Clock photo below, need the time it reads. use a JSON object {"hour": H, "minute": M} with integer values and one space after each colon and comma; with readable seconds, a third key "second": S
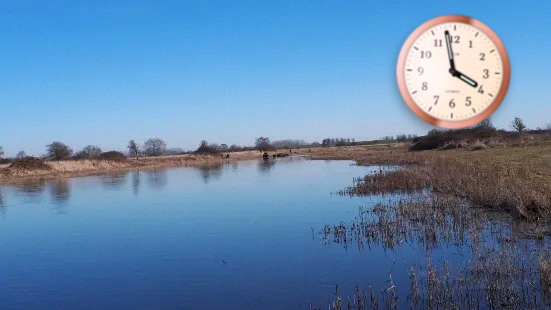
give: {"hour": 3, "minute": 58}
